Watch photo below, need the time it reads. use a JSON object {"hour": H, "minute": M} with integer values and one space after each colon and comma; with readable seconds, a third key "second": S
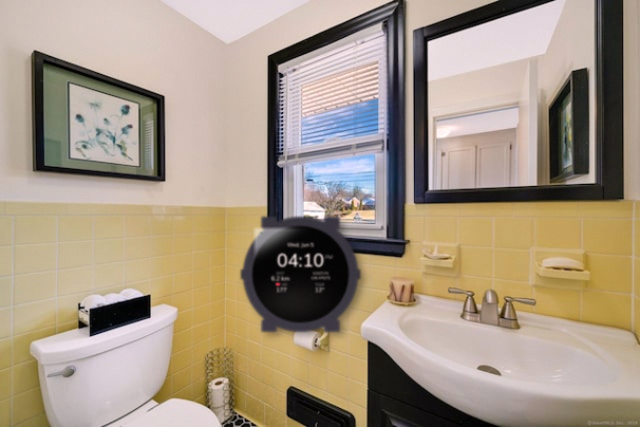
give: {"hour": 4, "minute": 10}
